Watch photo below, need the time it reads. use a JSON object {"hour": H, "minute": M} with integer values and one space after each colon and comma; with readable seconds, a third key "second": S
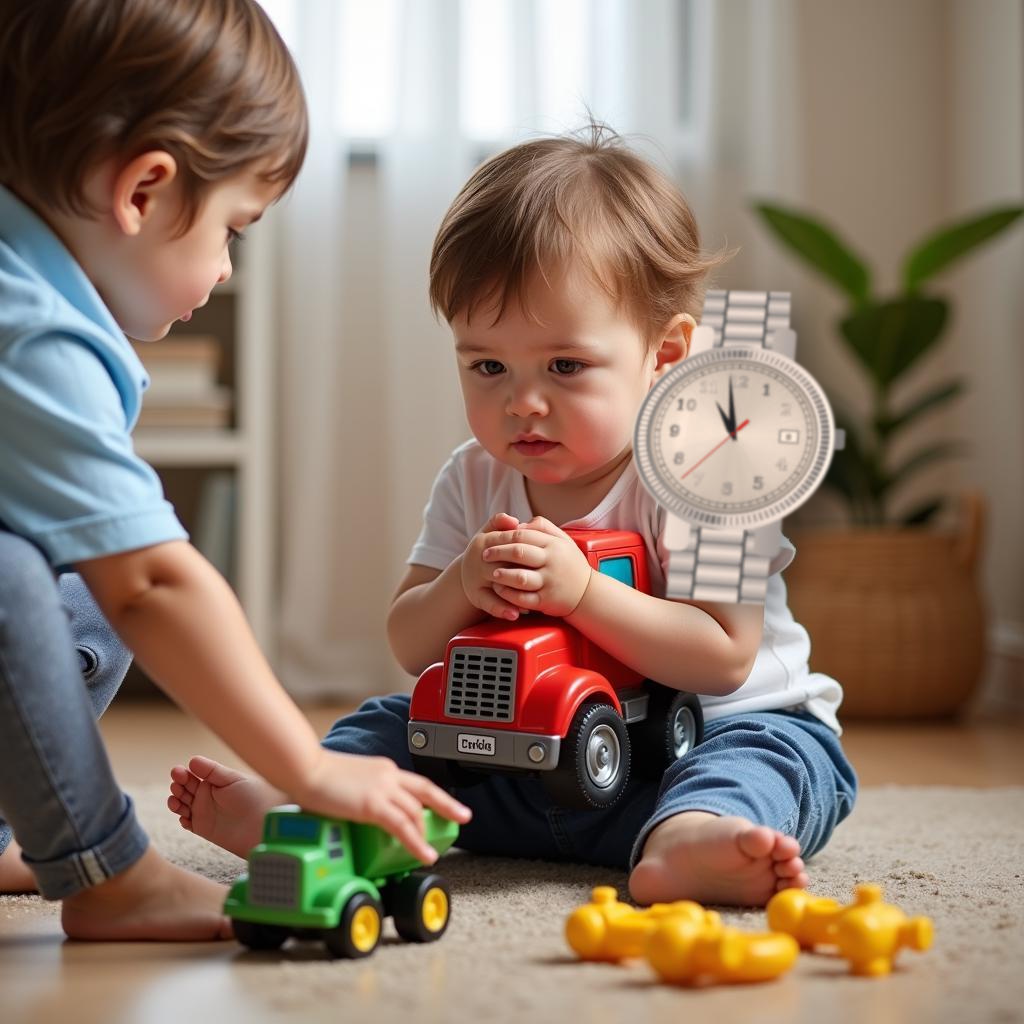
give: {"hour": 10, "minute": 58, "second": 37}
